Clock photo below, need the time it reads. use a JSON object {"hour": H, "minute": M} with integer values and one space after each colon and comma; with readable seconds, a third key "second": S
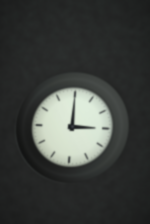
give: {"hour": 3, "minute": 0}
